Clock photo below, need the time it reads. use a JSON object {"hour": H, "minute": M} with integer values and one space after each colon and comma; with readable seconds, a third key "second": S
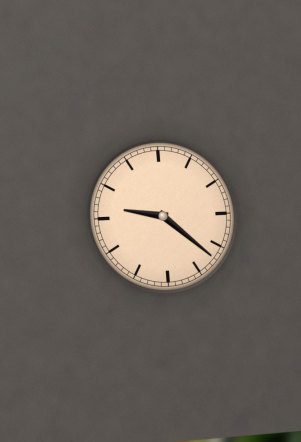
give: {"hour": 9, "minute": 22}
